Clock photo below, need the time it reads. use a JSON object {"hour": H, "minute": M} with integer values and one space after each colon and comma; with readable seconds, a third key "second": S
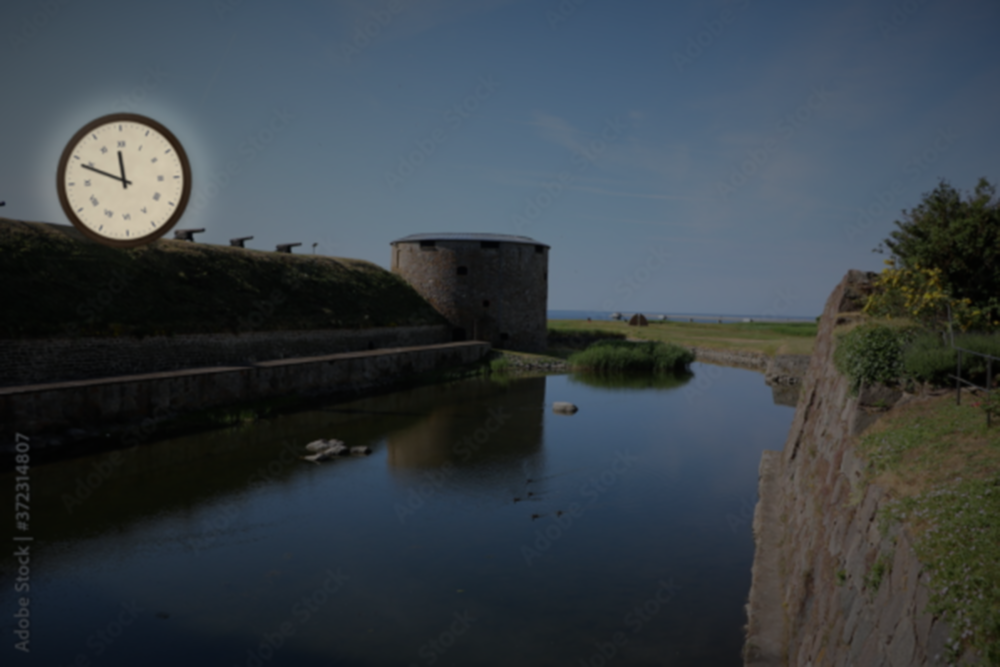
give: {"hour": 11, "minute": 49}
